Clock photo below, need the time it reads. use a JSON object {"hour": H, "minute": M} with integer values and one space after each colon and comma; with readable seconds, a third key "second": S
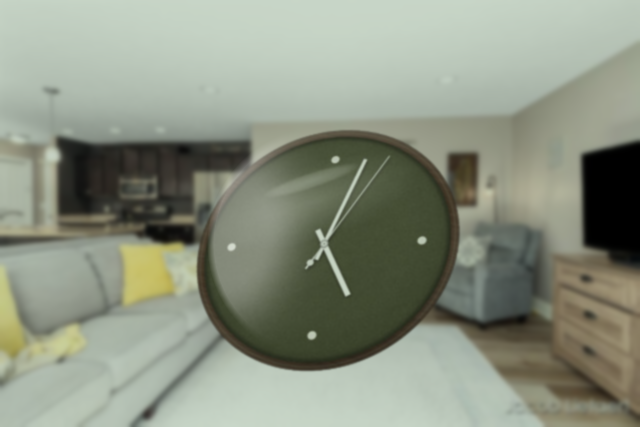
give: {"hour": 5, "minute": 3, "second": 5}
